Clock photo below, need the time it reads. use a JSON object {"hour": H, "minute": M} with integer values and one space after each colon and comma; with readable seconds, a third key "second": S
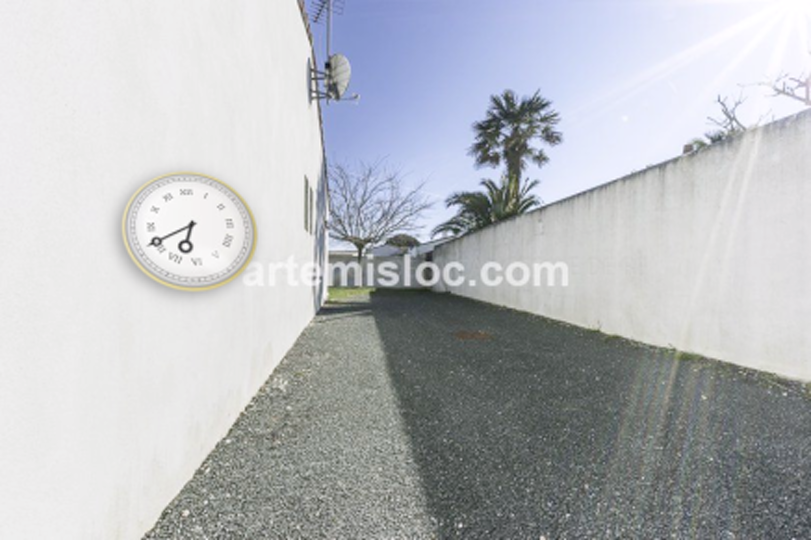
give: {"hour": 6, "minute": 41}
